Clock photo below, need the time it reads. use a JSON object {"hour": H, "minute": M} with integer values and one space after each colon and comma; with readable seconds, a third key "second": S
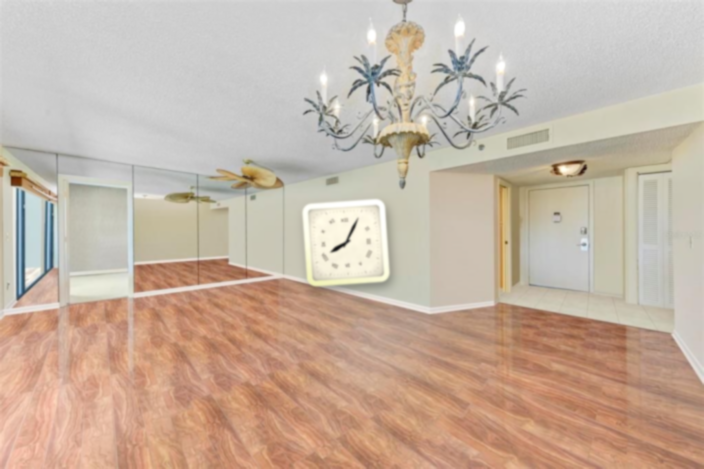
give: {"hour": 8, "minute": 5}
